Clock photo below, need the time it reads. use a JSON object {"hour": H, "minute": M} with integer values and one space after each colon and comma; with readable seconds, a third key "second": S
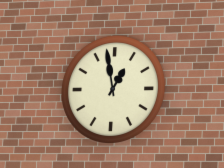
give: {"hour": 12, "minute": 58}
